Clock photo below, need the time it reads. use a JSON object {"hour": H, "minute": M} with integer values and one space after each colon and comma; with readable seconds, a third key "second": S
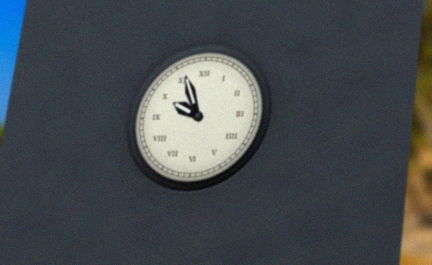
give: {"hour": 9, "minute": 56}
